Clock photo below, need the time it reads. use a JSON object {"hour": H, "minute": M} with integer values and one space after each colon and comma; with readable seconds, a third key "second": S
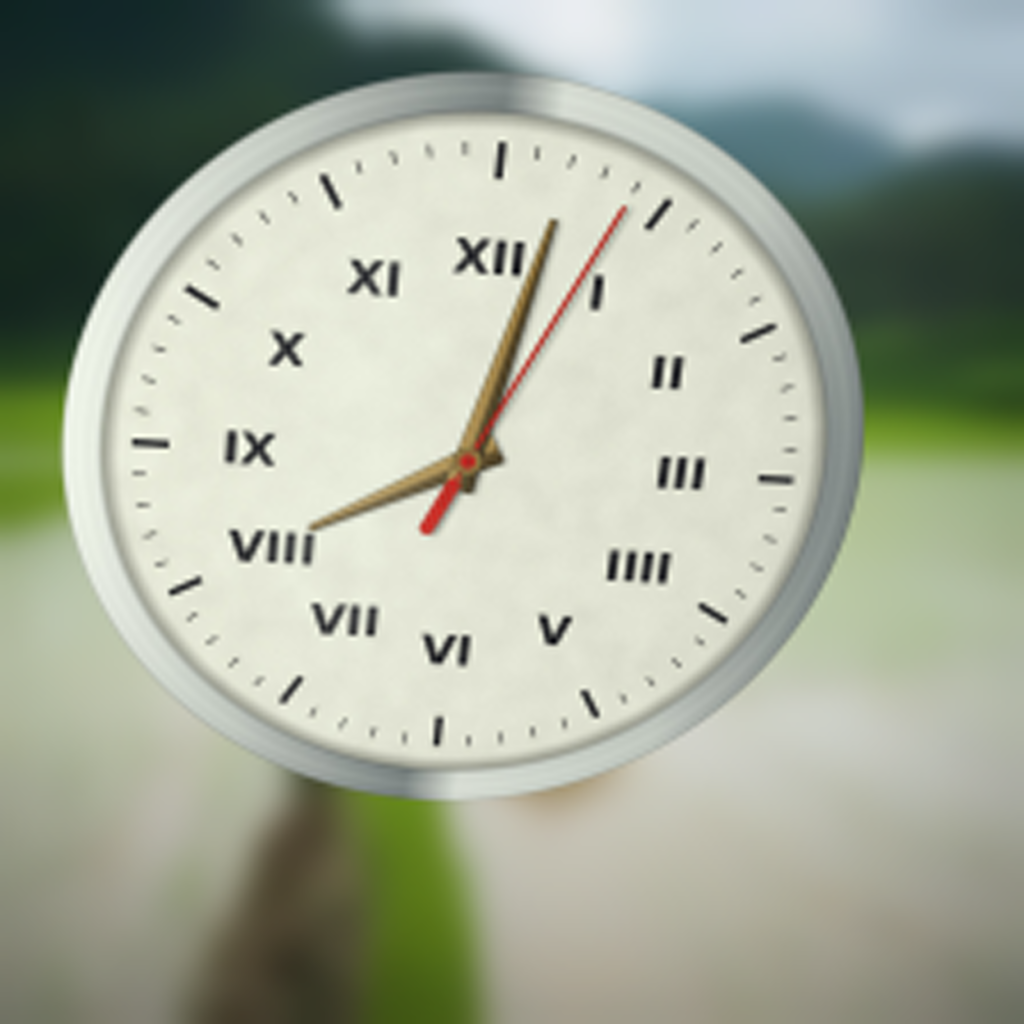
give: {"hour": 8, "minute": 2, "second": 4}
